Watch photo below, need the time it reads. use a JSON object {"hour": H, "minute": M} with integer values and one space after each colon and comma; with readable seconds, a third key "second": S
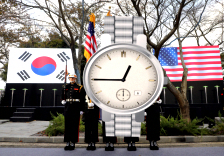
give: {"hour": 12, "minute": 45}
